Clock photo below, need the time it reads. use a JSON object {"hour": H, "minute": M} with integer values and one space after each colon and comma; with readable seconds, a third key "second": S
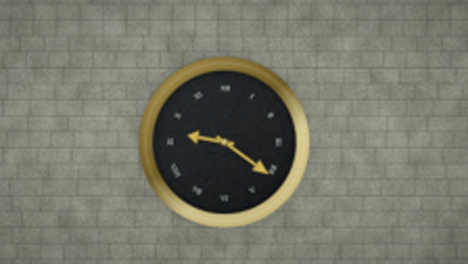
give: {"hour": 9, "minute": 21}
